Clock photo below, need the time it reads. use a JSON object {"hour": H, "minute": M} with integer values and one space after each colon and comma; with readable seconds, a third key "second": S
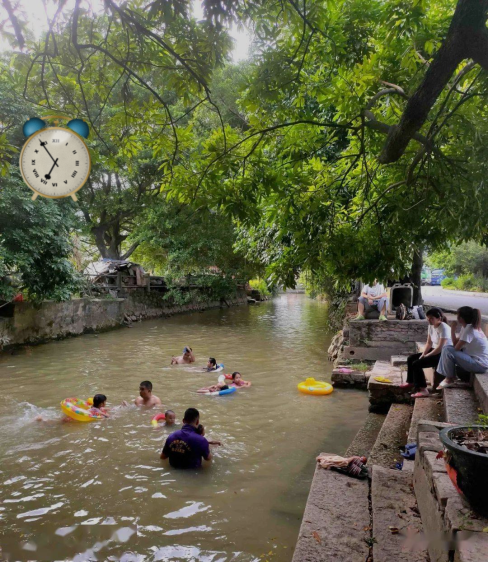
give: {"hour": 6, "minute": 54}
